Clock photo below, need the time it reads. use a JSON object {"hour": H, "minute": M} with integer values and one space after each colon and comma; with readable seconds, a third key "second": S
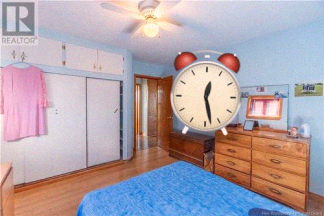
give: {"hour": 12, "minute": 28}
